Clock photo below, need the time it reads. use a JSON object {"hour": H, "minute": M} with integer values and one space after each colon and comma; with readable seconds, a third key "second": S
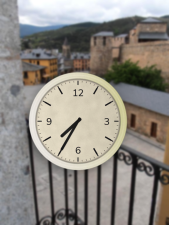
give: {"hour": 7, "minute": 35}
